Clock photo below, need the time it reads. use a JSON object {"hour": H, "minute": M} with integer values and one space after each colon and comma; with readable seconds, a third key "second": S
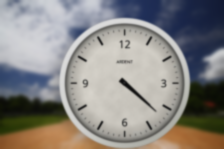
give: {"hour": 4, "minute": 22}
